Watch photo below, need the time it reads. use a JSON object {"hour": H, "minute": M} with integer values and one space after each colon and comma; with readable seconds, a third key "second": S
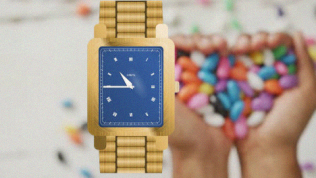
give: {"hour": 10, "minute": 45}
